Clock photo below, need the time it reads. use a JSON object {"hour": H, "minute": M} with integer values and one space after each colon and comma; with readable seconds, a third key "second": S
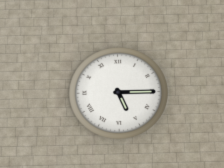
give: {"hour": 5, "minute": 15}
